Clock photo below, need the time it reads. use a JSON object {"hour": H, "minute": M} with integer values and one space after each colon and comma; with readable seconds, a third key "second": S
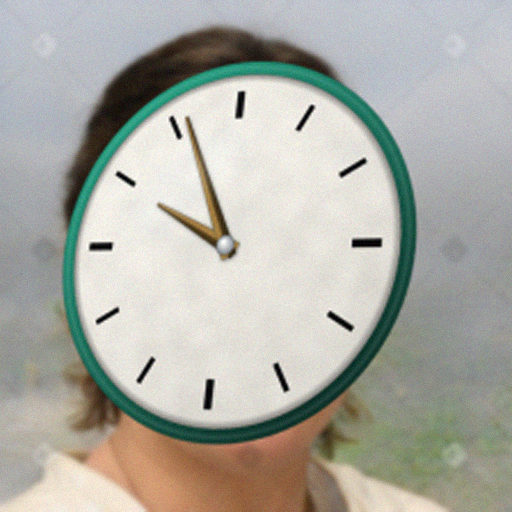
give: {"hour": 9, "minute": 56}
